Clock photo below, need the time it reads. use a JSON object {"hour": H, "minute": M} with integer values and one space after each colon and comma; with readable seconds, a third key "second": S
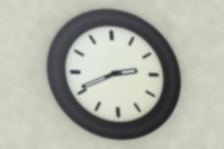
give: {"hour": 2, "minute": 41}
